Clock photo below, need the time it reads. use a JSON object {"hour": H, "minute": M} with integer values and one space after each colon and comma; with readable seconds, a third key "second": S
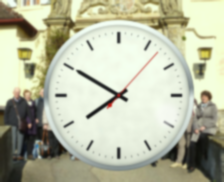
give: {"hour": 7, "minute": 50, "second": 7}
